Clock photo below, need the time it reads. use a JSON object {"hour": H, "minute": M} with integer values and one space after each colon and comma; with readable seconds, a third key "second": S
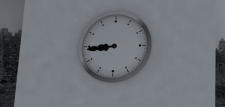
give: {"hour": 8, "minute": 44}
